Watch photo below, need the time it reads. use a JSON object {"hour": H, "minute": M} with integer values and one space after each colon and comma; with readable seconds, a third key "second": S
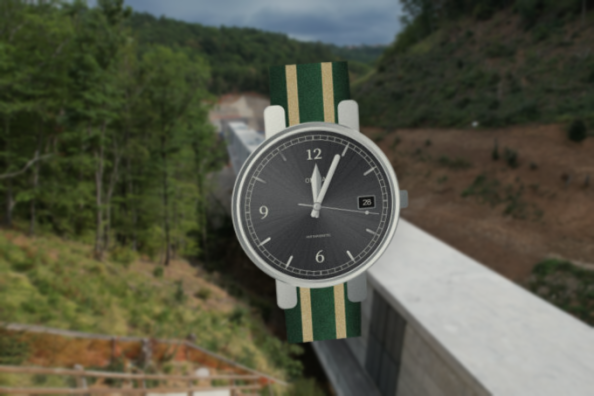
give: {"hour": 12, "minute": 4, "second": 17}
